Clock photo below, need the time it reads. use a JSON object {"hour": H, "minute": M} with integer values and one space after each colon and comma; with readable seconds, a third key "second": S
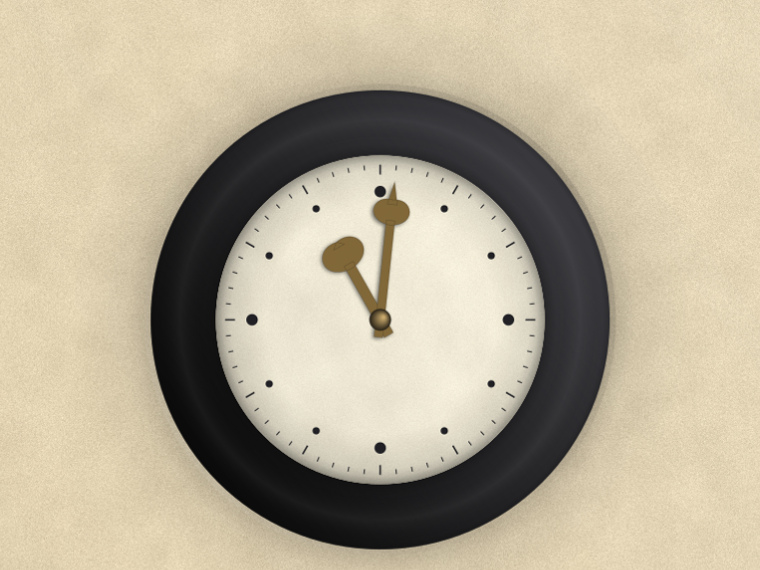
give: {"hour": 11, "minute": 1}
